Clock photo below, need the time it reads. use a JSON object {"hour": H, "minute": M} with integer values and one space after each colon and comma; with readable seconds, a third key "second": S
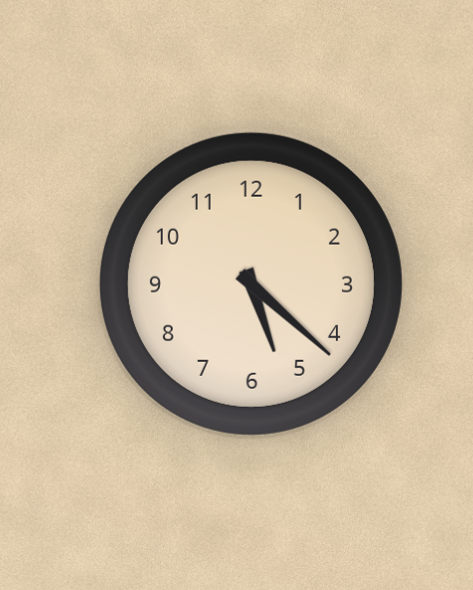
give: {"hour": 5, "minute": 22}
